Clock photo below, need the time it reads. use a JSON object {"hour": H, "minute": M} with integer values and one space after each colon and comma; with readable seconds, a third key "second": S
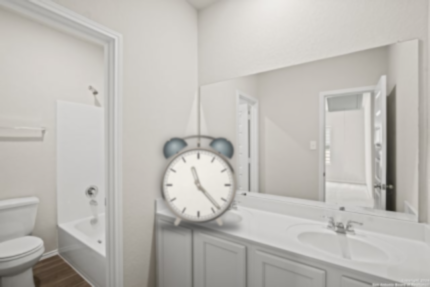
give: {"hour": 11, "minute": 23}
